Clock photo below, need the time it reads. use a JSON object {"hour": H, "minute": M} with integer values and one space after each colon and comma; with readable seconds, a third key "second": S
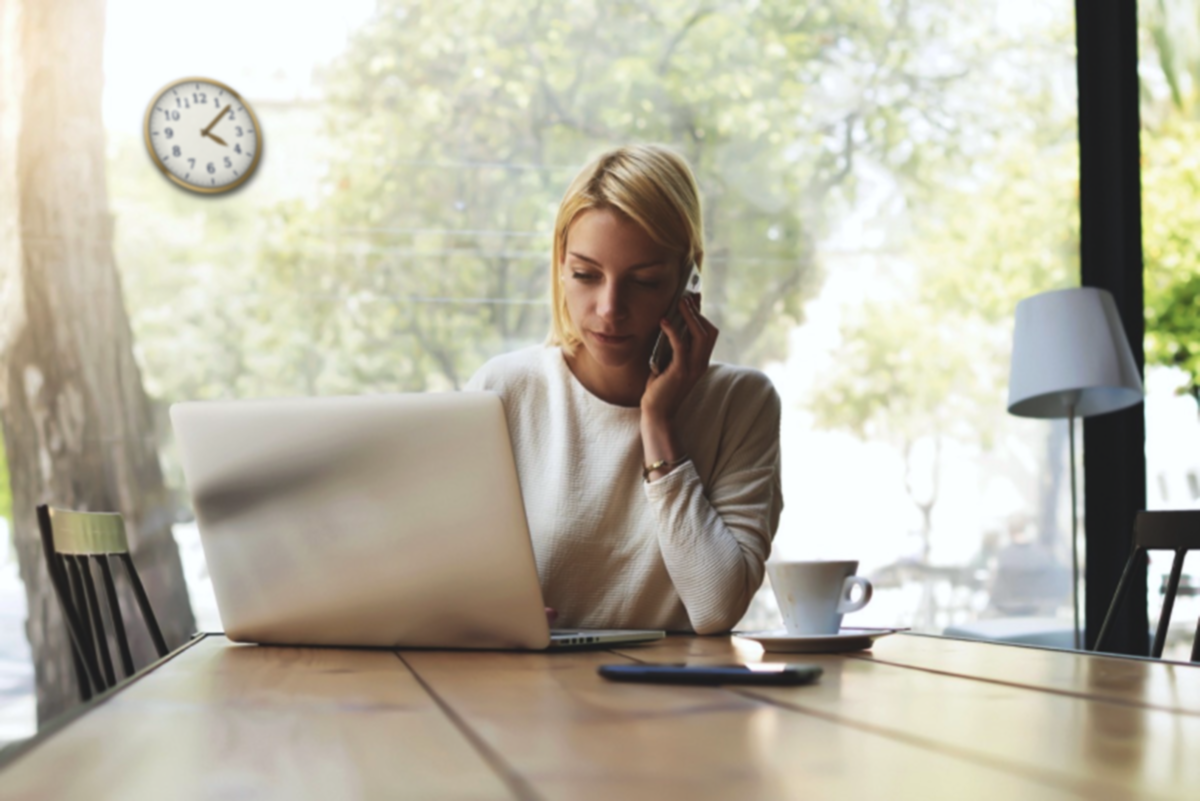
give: {"hour": 4, "minute": 8}
